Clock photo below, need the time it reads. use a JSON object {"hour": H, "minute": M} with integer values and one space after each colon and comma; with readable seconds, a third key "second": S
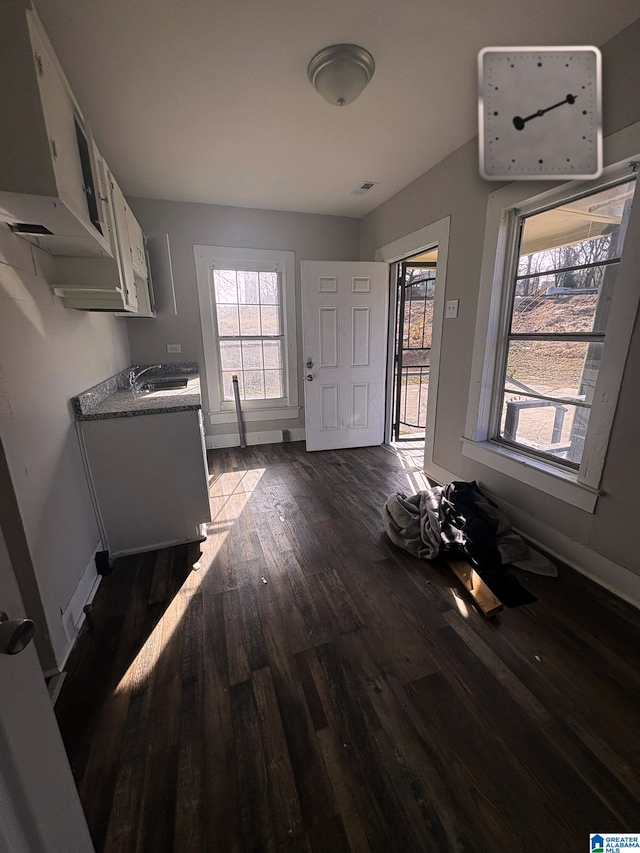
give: {"hour": 8, "minute": 11}
